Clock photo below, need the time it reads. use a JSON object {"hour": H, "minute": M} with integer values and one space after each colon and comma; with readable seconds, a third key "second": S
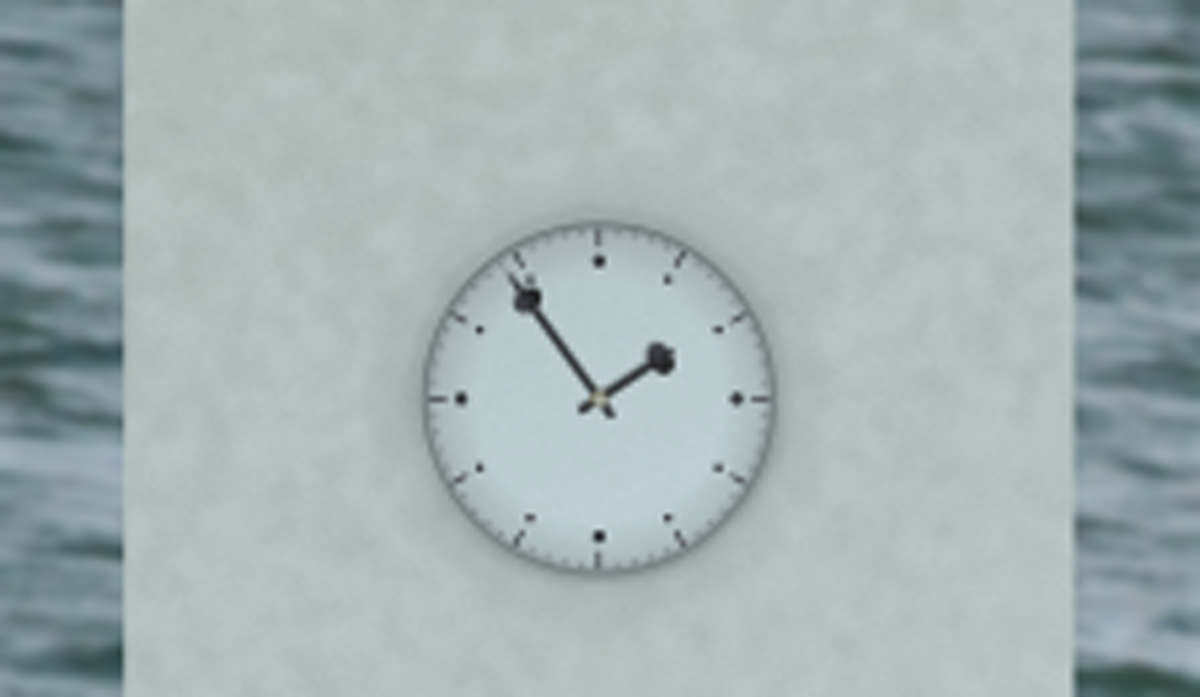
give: {"hour": 1, "minute": 54}
